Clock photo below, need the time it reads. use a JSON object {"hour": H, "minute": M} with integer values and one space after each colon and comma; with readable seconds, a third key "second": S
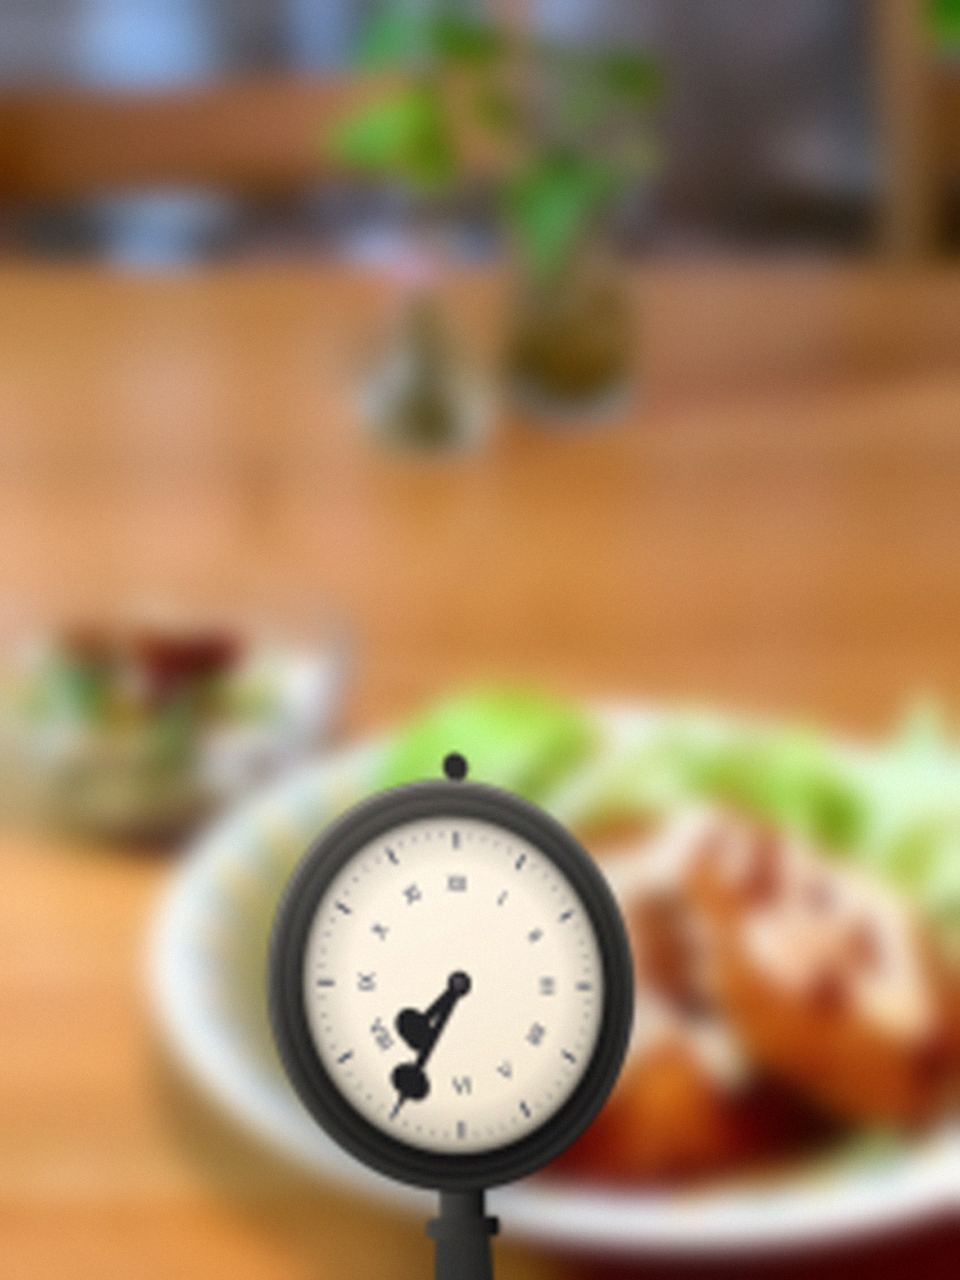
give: {"hour": 7, "minute": 35}
